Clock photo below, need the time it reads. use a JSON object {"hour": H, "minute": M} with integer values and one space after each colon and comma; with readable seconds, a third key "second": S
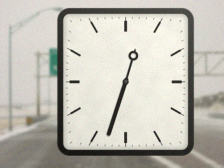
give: {"hour": 12, "minute": 33}
